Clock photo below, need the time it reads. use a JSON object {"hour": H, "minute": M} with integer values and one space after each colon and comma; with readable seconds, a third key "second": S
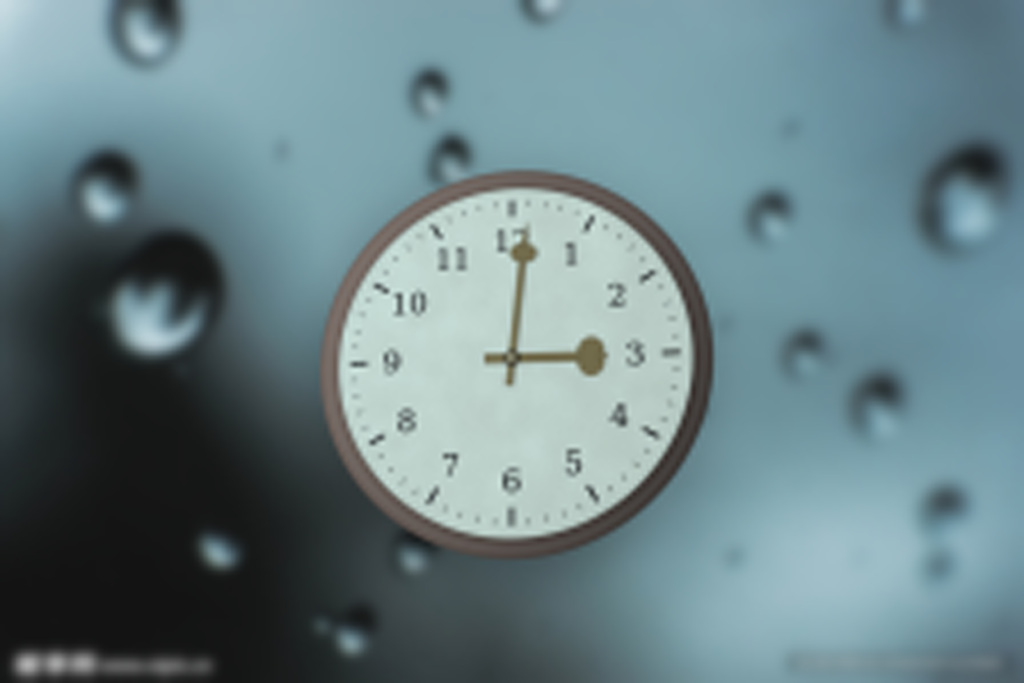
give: {"hour": 3, "minute": 1}
